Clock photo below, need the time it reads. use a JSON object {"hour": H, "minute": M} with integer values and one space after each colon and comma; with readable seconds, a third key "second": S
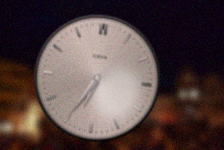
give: {"hour": 6, "minute": 35}
